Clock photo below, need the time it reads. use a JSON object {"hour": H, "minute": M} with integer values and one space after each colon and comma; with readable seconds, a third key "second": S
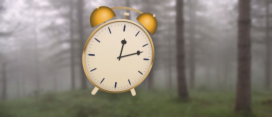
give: {"hour": 12, "minute": 12}
